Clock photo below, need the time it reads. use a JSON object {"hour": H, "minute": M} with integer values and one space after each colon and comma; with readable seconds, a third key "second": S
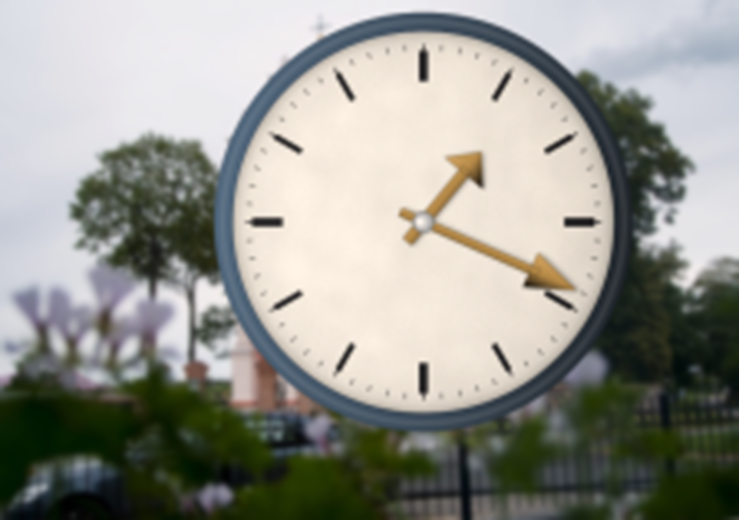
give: {"hour": 1, "minute": 19}
